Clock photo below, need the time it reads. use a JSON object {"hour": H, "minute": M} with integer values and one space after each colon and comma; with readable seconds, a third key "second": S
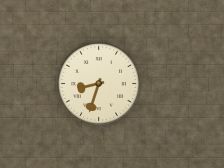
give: {"hour": 8, "minute": 33}
